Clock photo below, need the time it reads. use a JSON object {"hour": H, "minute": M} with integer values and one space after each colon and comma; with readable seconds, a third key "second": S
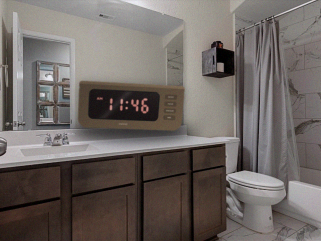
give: {"hour": 11, "minute": 46}
